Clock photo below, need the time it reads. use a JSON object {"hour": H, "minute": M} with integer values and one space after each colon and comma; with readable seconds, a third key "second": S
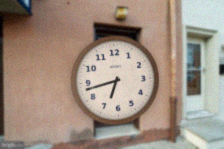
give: {"hour": 6, "minute": 43}
